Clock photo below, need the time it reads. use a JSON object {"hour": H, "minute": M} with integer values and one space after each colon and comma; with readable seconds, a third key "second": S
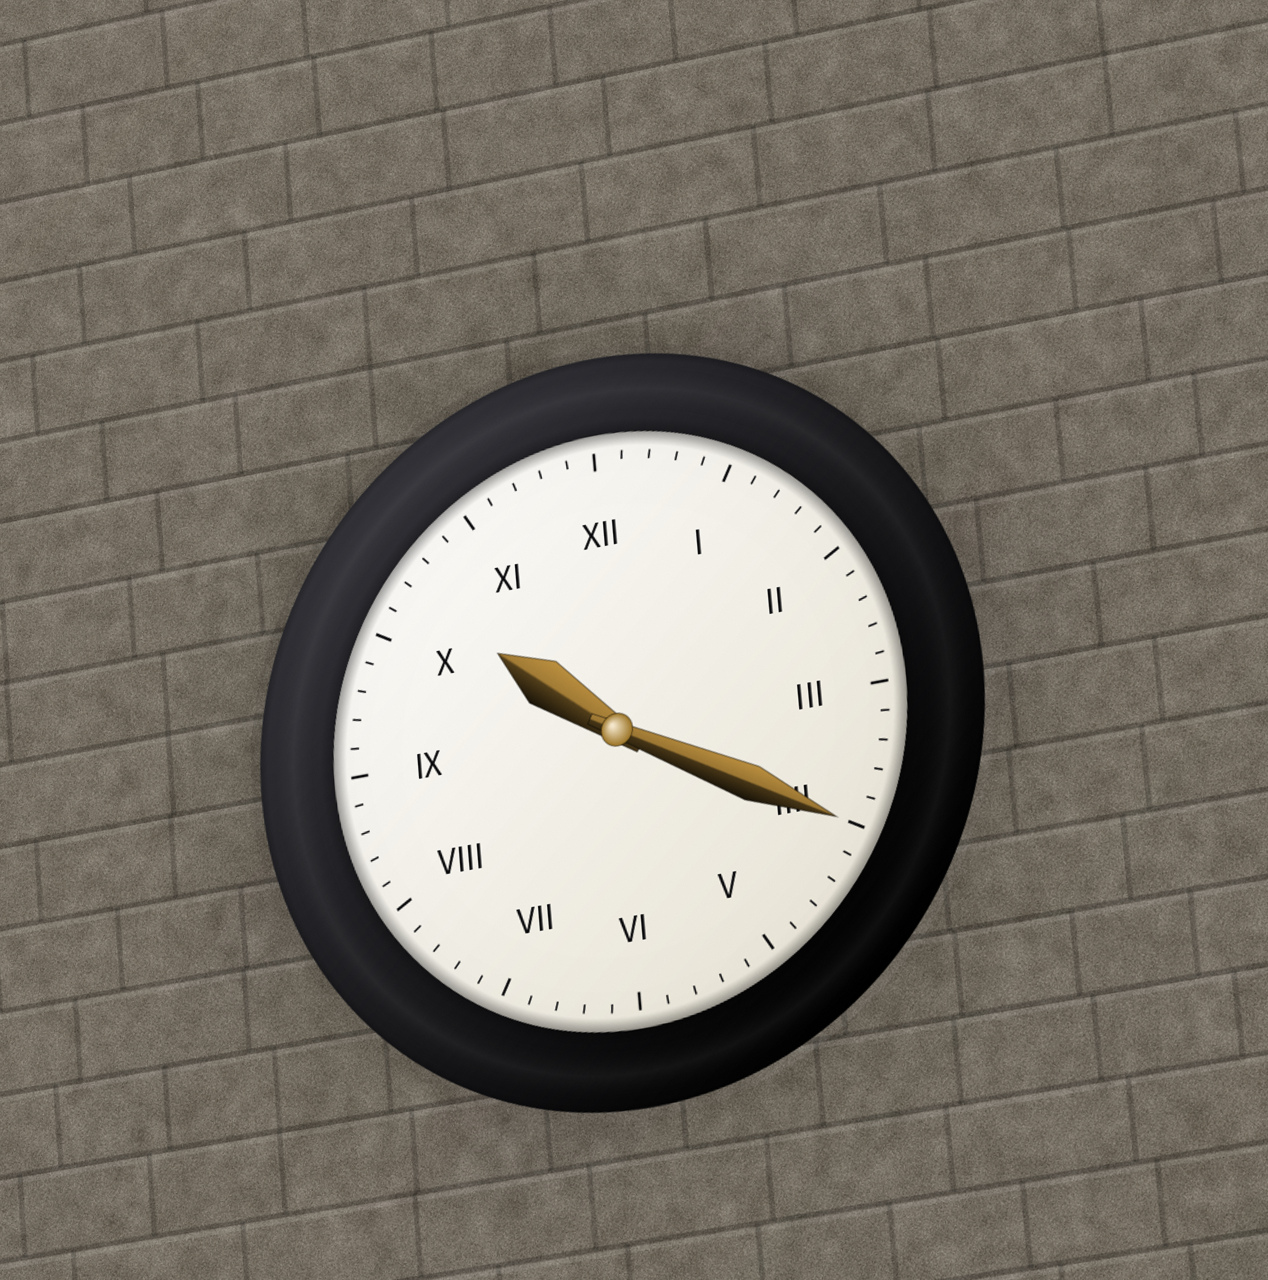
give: {"hour": 10, "minute": 20}
